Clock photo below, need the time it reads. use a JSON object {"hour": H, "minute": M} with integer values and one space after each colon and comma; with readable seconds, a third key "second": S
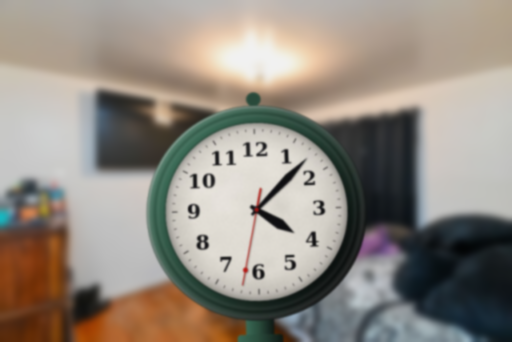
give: {"hour": 4, "minute": 7, "second": 32}
